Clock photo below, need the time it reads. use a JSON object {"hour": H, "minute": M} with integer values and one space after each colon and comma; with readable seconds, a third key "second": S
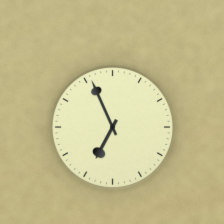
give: {"hour": 6, "minute": 56}
